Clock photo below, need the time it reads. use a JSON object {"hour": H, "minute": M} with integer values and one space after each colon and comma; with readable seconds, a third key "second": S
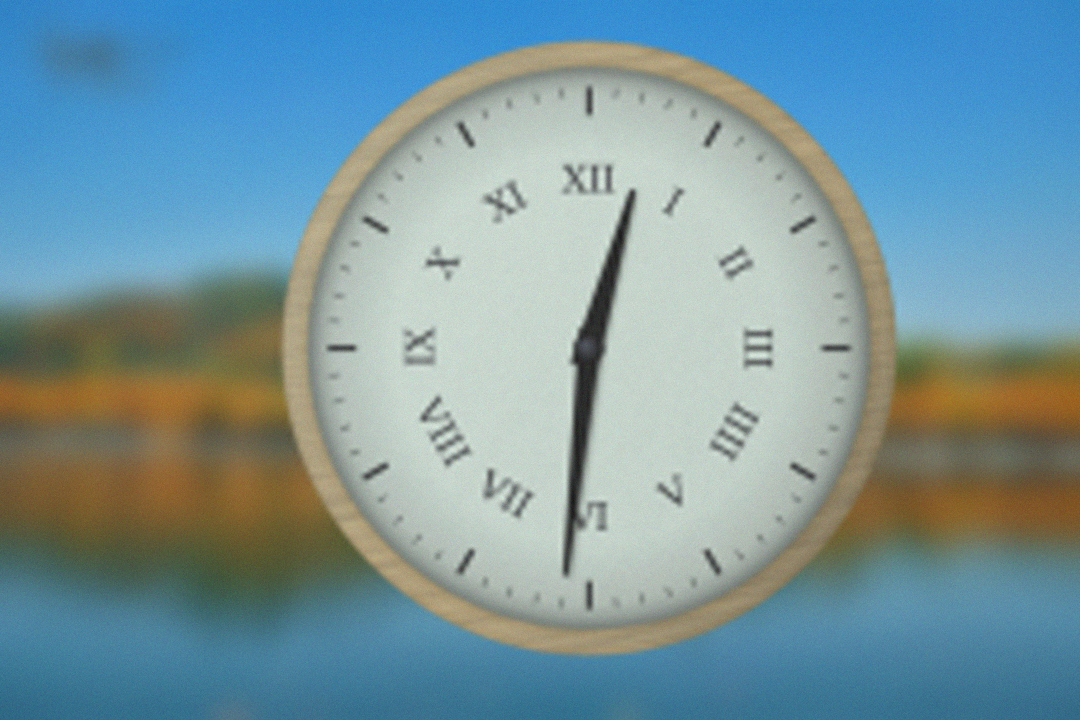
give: {"hour": 12, "minute": 31}
